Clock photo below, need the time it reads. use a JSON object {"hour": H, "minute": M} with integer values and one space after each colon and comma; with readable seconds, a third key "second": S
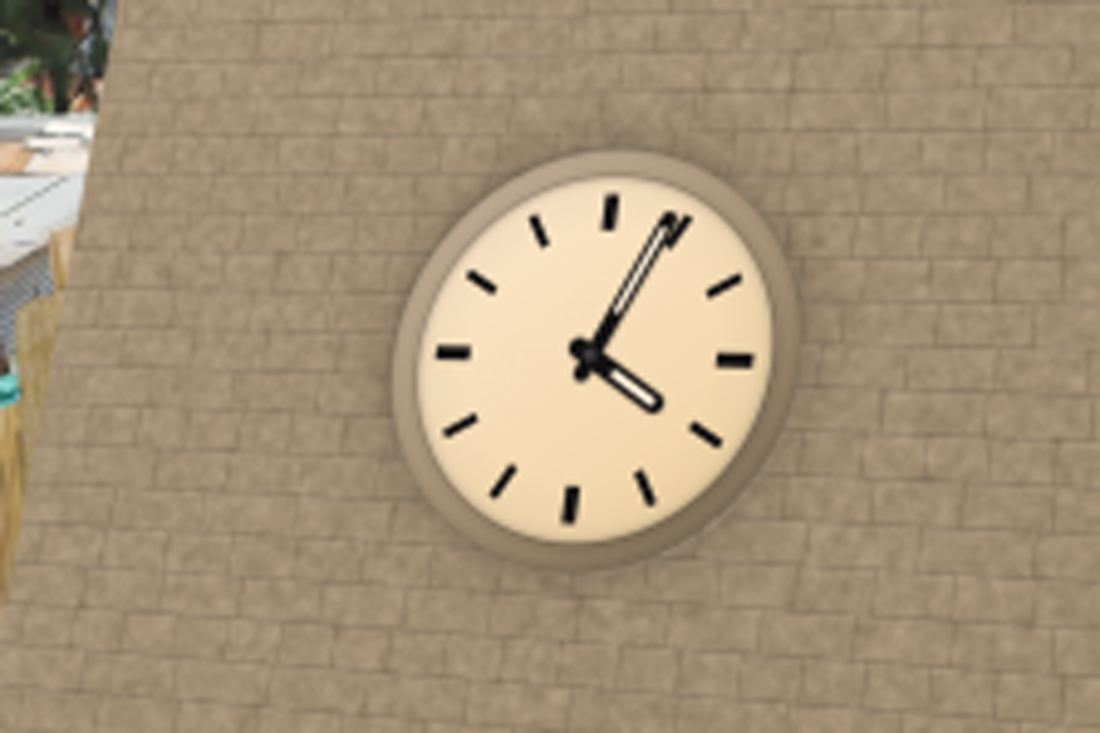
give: {"hour": 4, "minute": 4}
